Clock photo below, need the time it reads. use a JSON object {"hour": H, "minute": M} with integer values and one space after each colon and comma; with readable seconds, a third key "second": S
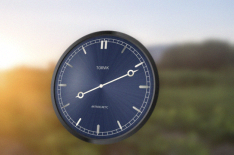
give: {"hour": 8, "minute": 11}
